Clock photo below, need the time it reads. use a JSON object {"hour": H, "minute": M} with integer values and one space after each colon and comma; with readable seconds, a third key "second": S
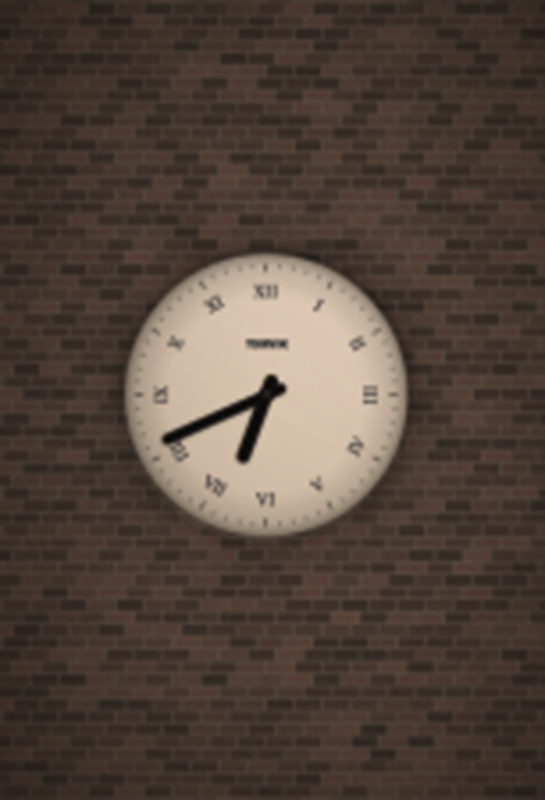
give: {"hour": 6, "minute": 41}
